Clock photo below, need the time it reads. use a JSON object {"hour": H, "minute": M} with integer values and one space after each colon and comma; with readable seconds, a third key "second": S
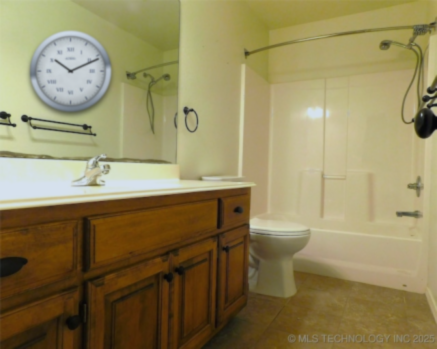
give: {"hour": 10, "minute": 11}
